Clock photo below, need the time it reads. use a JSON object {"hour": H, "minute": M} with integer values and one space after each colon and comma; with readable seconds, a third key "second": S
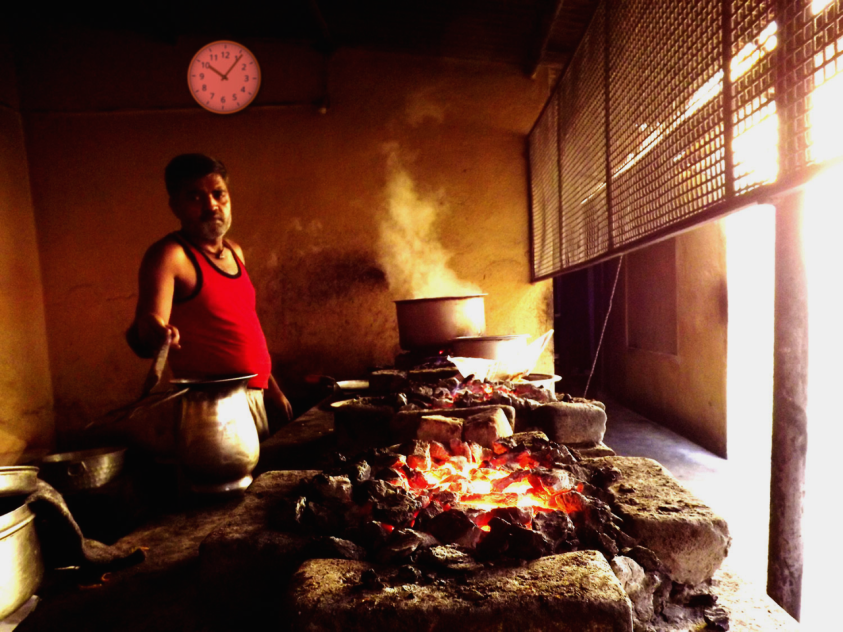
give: {"hour": 10, "minute": 6}
